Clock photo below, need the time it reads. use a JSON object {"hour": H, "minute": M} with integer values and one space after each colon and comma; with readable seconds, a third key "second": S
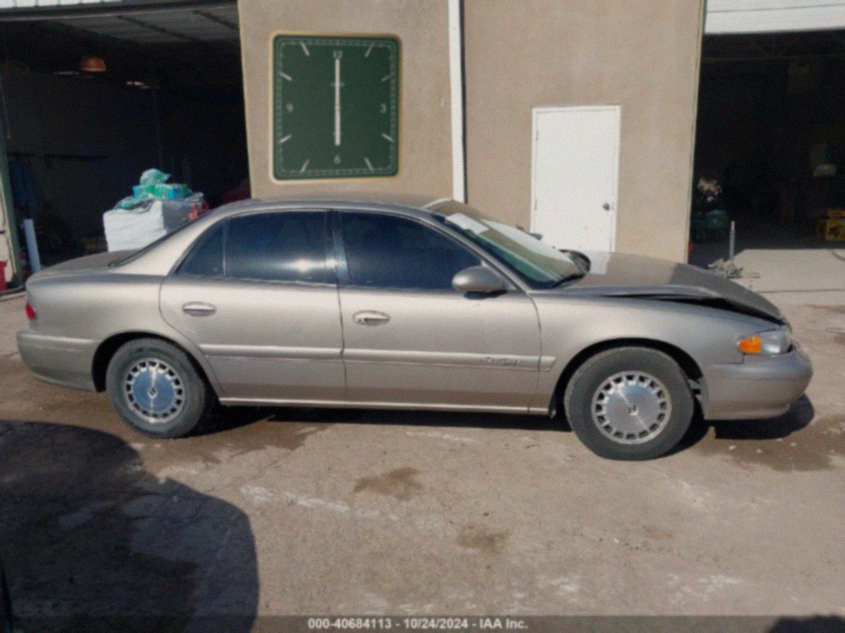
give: {"hour": 6, "minute": 0}
